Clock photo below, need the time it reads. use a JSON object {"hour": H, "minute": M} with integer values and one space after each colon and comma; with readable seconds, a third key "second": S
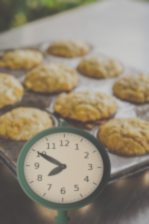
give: {"hour": 7, "minute": 50}
